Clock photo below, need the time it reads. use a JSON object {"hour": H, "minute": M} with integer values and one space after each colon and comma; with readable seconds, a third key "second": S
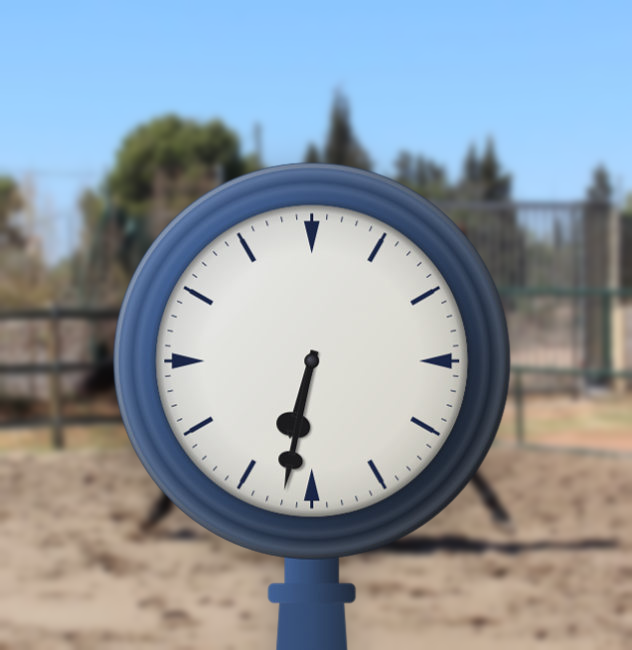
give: {"hour": 6, "minute": 32}
